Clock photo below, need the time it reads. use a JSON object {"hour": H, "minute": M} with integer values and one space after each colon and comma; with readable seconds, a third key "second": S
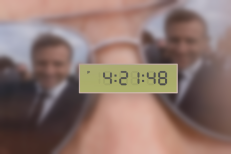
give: {"hour": 4, "minute": 21, "second": 48}
